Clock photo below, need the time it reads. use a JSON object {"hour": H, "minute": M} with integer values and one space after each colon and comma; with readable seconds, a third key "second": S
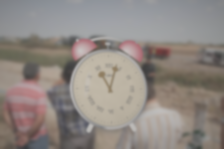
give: {"hour": 11, "minute": 3}
